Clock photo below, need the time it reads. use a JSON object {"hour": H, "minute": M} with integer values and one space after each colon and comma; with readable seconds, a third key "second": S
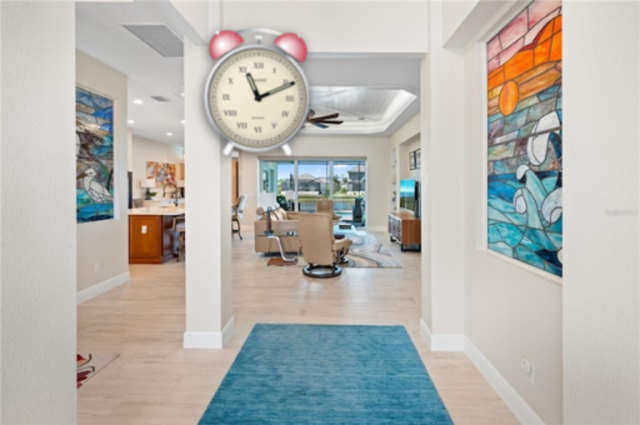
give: {"hour": 11, "minute": 11}
